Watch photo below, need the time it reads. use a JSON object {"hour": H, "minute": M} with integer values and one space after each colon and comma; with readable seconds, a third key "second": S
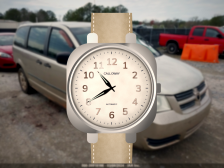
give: {"hour": 10, "minute": 40}
